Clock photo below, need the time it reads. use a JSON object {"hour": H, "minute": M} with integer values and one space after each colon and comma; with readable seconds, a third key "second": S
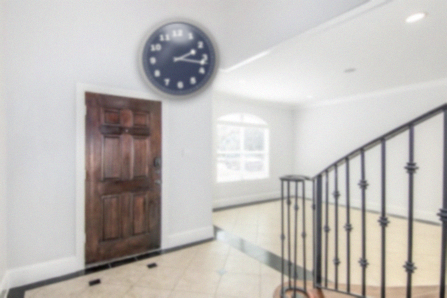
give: {"hour": 2, "minute": 17}
